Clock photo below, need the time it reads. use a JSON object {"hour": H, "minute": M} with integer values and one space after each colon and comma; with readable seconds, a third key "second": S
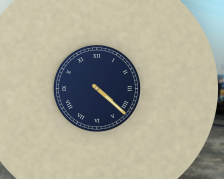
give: {"hour": 4, "minute": 22}
